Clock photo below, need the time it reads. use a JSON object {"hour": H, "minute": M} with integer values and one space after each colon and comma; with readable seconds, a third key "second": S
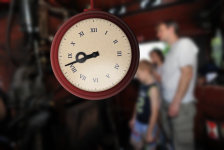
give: {"hour": 8, "minute": 42}
